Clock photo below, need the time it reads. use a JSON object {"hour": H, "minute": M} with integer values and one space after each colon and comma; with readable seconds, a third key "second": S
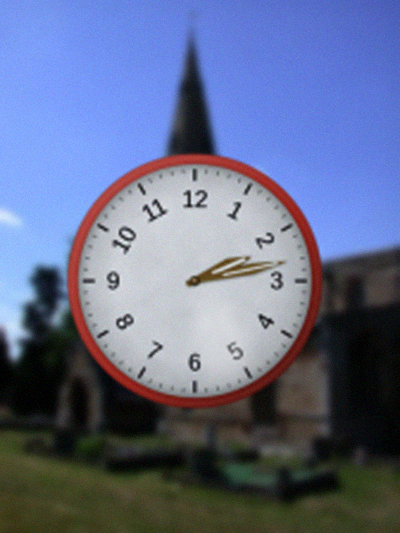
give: {"hour": 2, "minute": 13}
